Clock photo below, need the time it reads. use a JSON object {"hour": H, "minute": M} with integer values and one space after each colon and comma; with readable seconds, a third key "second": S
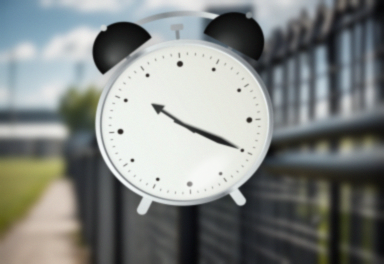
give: {"hour": 10, "minute": 20}
